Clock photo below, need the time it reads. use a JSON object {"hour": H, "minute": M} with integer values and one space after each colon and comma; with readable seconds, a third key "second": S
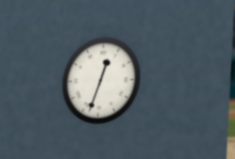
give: {"hour": 12, "minute": 33}
